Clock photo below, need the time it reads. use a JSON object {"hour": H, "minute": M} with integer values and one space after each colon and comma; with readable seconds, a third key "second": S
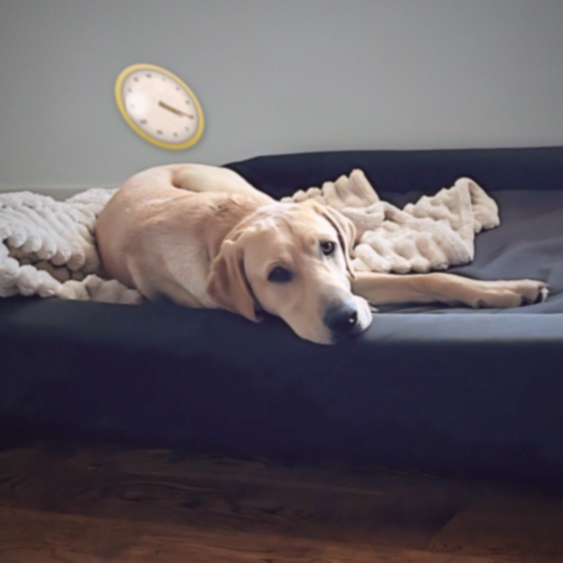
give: {"hour": 4, "minute": 20}
